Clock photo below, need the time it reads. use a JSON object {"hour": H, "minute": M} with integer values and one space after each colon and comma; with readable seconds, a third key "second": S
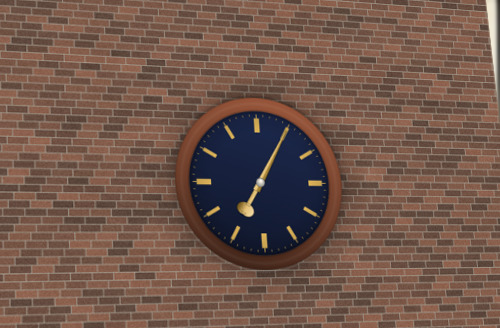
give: {"hour": 7, "minute": 5}
